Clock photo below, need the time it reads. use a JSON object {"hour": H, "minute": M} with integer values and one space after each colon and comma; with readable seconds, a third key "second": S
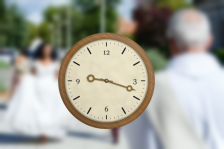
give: {"hour": 9, "minute": 18}
